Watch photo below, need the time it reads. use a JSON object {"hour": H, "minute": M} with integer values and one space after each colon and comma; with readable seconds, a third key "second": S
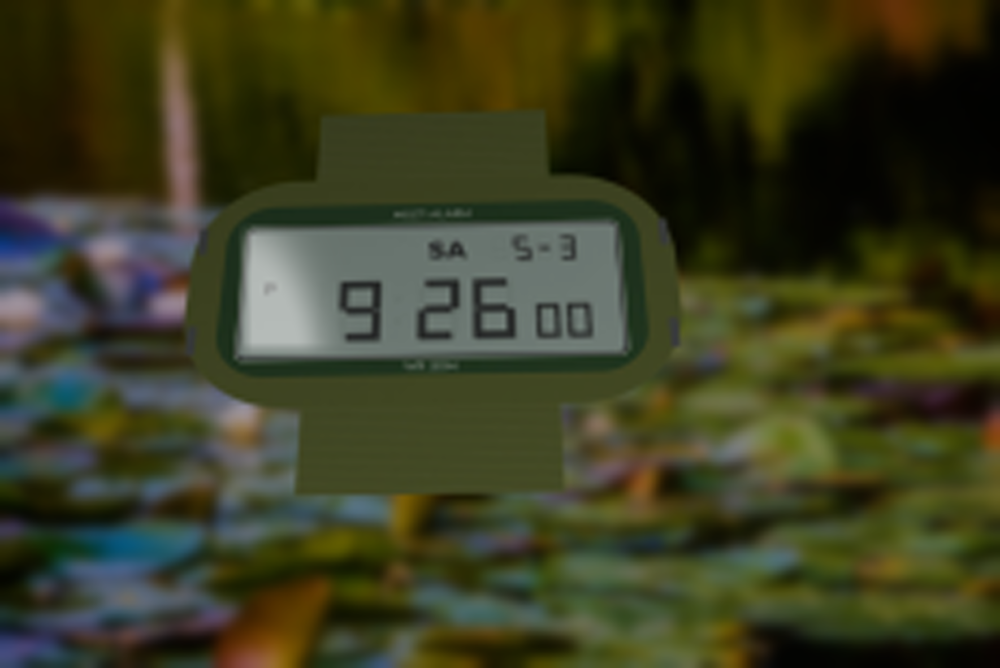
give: {"hour": 9, "minute": 26, "second": 0}
